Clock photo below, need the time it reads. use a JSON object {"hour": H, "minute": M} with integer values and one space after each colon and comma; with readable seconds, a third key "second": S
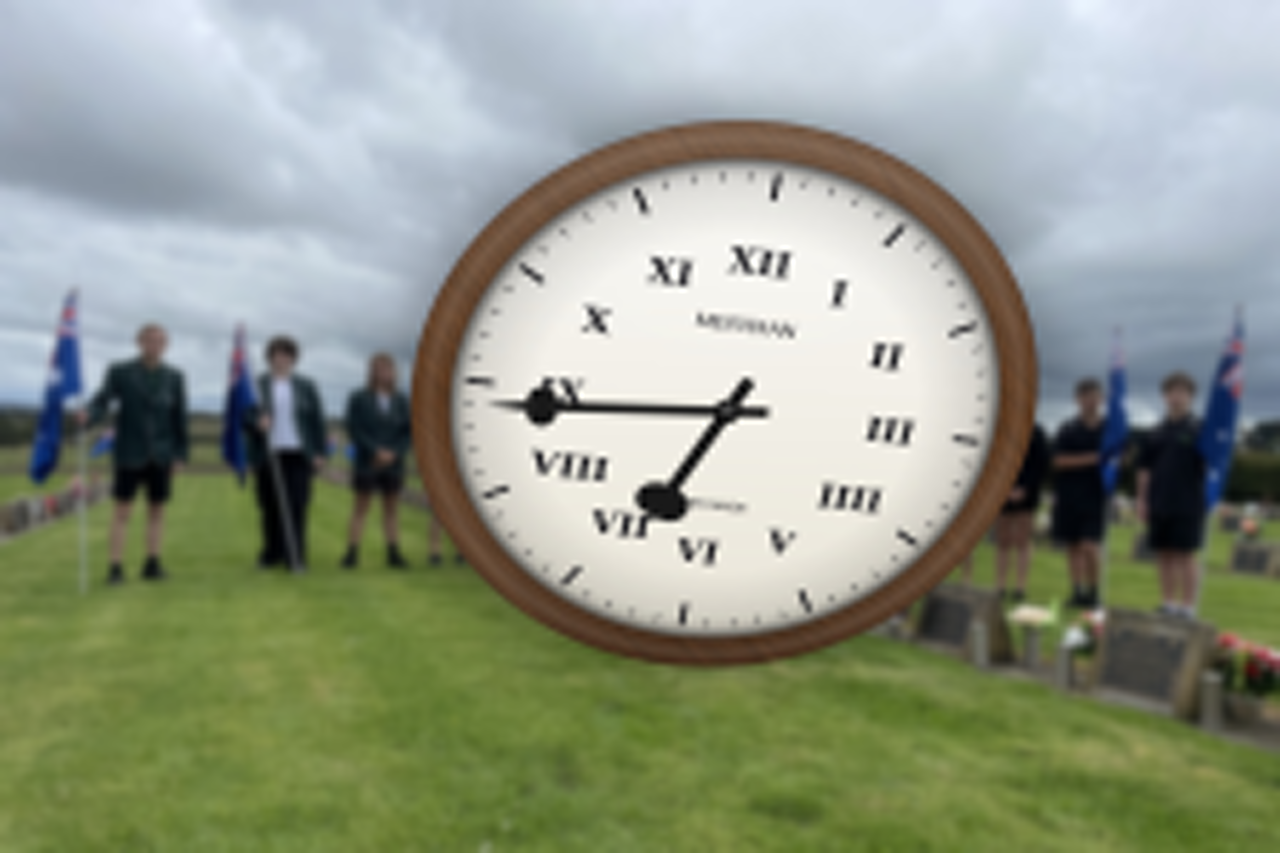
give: {"hour": 6, "minute": 44}
